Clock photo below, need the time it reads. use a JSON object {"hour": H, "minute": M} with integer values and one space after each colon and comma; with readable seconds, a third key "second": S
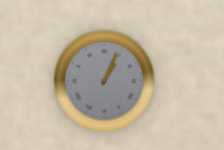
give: {"hour": 1, "minute": 4}
